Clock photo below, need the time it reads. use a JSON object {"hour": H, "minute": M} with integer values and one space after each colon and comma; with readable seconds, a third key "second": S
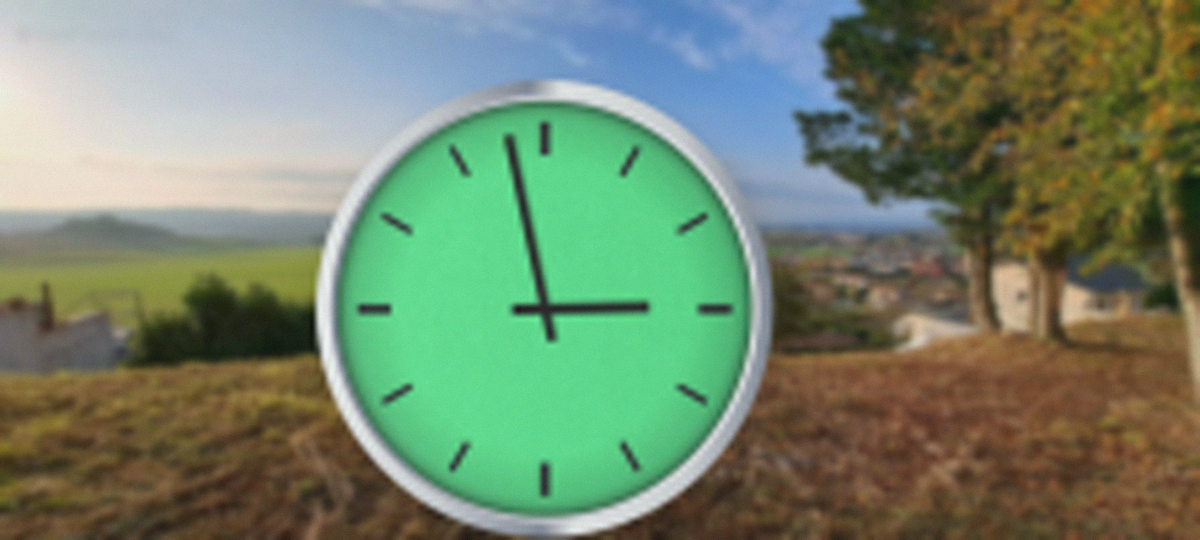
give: {"hour": 2, "minute": 58}
